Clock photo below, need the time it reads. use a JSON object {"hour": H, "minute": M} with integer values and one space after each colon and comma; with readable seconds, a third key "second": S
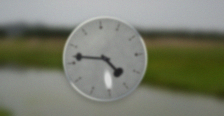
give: {"hour": 4, "minute": 47}
